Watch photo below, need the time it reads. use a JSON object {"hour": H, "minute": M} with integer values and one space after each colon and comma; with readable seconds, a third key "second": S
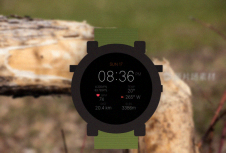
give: {"hour": 8, "minute": 36}
